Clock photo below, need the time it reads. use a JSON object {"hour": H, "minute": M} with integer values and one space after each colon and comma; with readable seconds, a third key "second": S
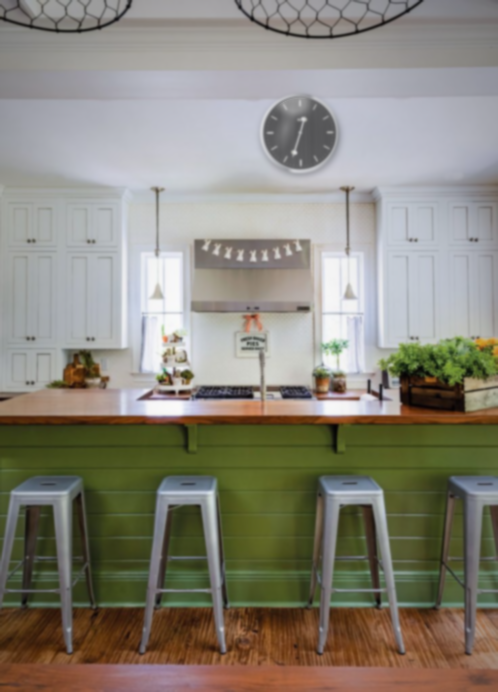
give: {"hour": 12, "minute": 33}
